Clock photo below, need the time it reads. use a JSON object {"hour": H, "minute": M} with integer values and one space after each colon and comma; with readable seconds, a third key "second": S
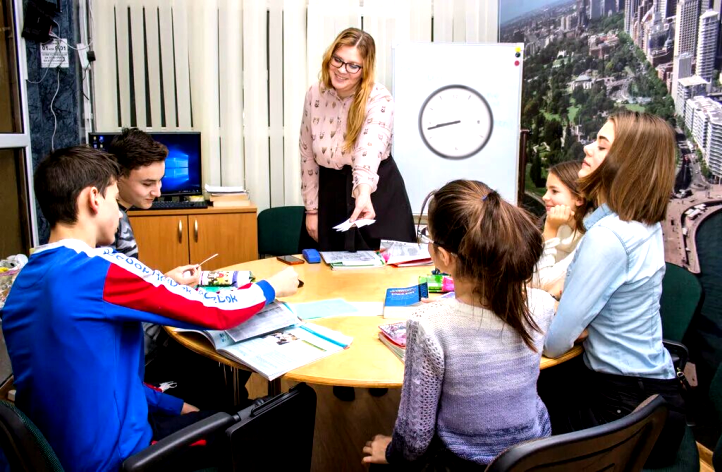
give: {"hour": 8, "minute": 43}
